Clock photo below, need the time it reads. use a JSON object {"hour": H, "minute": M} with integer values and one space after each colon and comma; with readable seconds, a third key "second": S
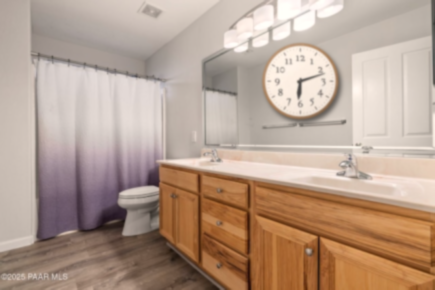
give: {"hour": 6, "minute": 12}
